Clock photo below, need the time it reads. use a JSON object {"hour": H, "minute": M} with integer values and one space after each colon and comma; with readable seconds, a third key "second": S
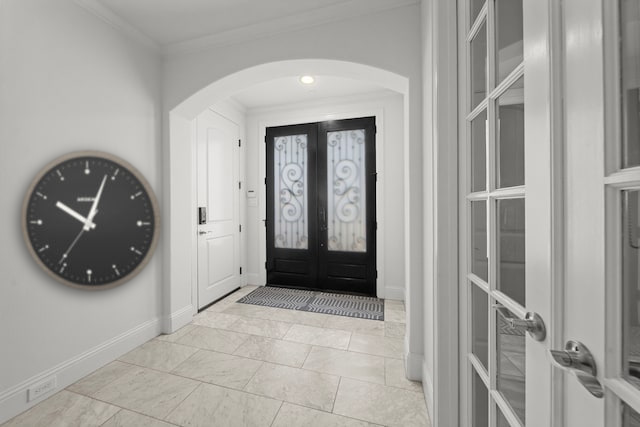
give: {"hour": 10, "minute": 3, "second": 36}
